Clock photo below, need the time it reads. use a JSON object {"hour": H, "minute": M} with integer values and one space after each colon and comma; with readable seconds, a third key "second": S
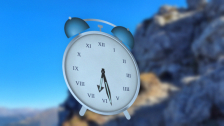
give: {"hour": 6, "minute": 28}
